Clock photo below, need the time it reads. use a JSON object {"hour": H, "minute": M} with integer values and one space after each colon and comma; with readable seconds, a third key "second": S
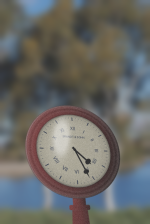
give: {"hour": 4, "minute": 26}
